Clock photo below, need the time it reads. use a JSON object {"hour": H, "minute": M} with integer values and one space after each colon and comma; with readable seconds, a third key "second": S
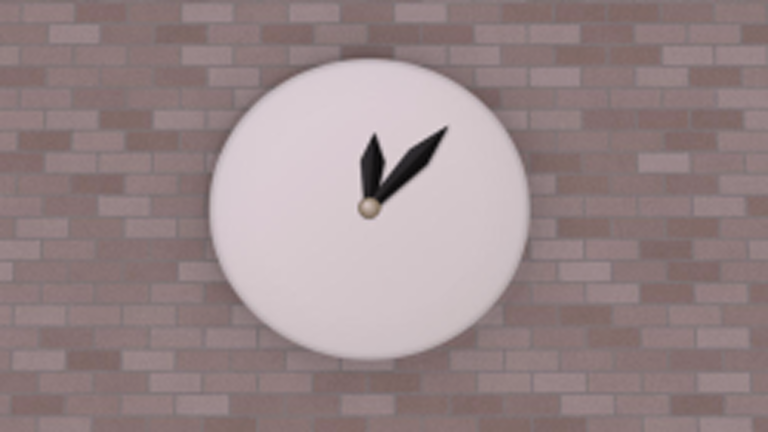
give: {"hour": 12, "minute": 7}
